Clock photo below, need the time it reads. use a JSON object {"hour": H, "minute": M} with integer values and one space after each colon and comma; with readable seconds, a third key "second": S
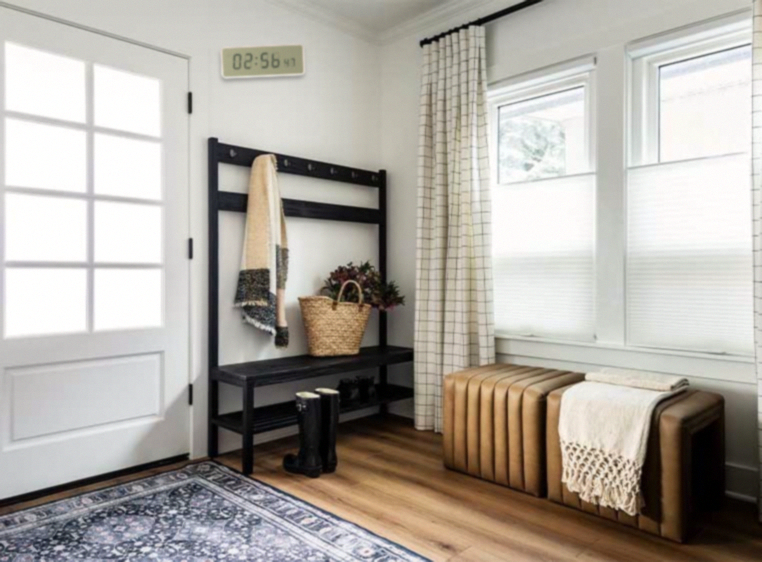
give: {"hour": 2, "minute": 56}
